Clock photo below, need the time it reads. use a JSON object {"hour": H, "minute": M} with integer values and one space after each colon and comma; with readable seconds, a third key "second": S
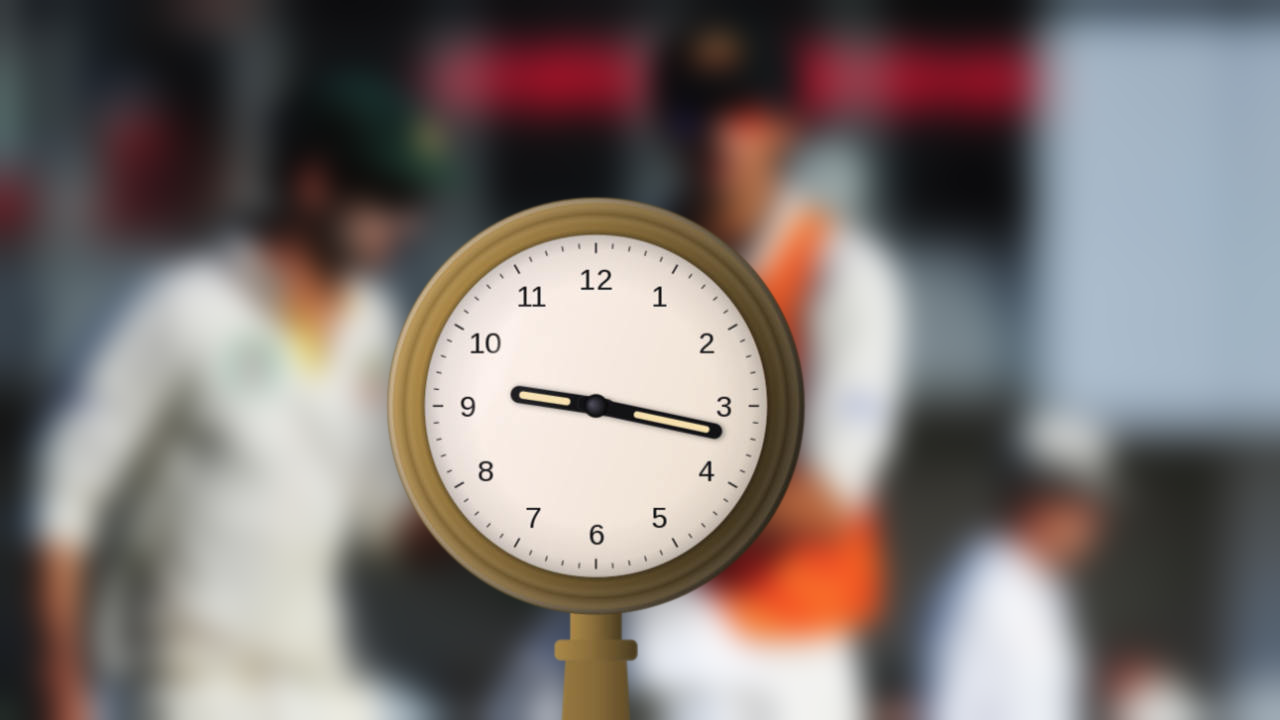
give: {"hour": 9, "minute": 17}
